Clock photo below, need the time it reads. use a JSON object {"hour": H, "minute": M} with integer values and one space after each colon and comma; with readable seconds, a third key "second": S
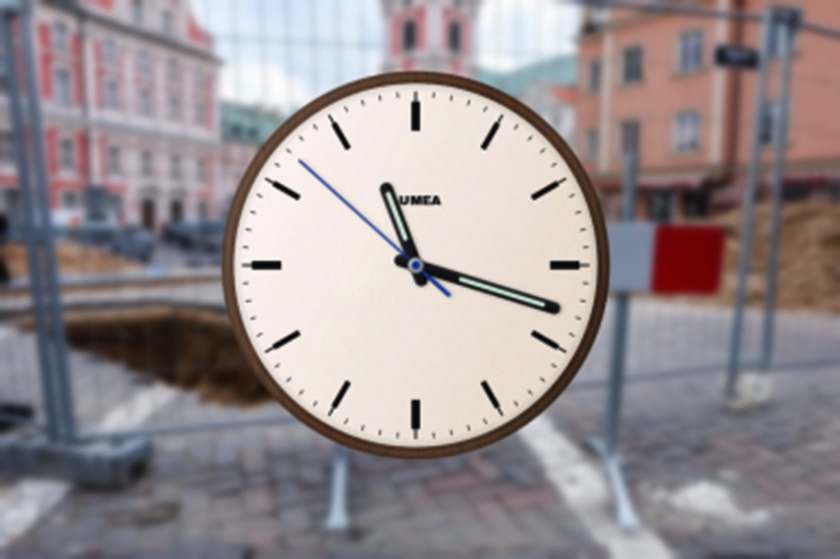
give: {"hour": 11, "minute": 17, "second": 52}
